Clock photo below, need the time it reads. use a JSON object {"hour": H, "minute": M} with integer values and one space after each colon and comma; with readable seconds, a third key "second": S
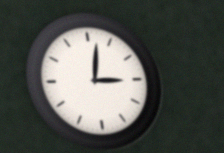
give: {"hour": 3, "minute": 2}
